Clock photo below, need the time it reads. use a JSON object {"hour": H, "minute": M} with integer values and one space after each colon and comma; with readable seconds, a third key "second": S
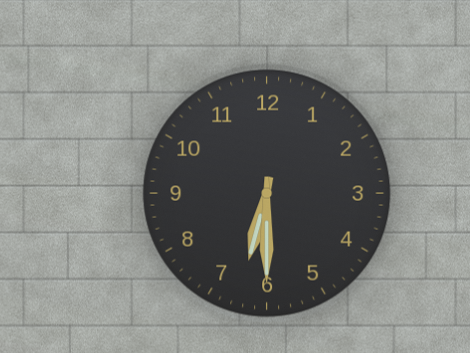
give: {"hour": 6, "minute": 30}
